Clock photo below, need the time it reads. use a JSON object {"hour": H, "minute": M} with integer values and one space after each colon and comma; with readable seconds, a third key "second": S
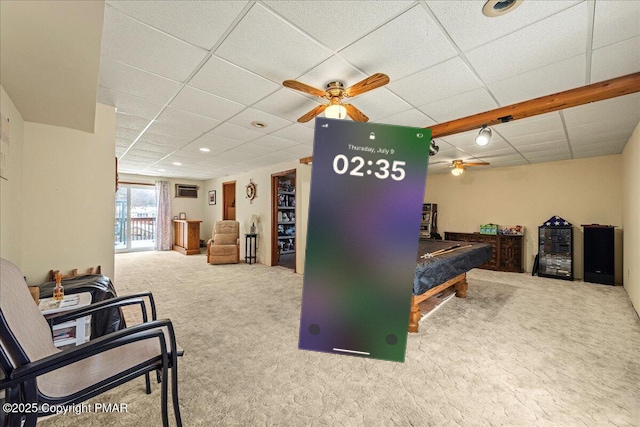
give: {"hour": 2, "minute": 35}
